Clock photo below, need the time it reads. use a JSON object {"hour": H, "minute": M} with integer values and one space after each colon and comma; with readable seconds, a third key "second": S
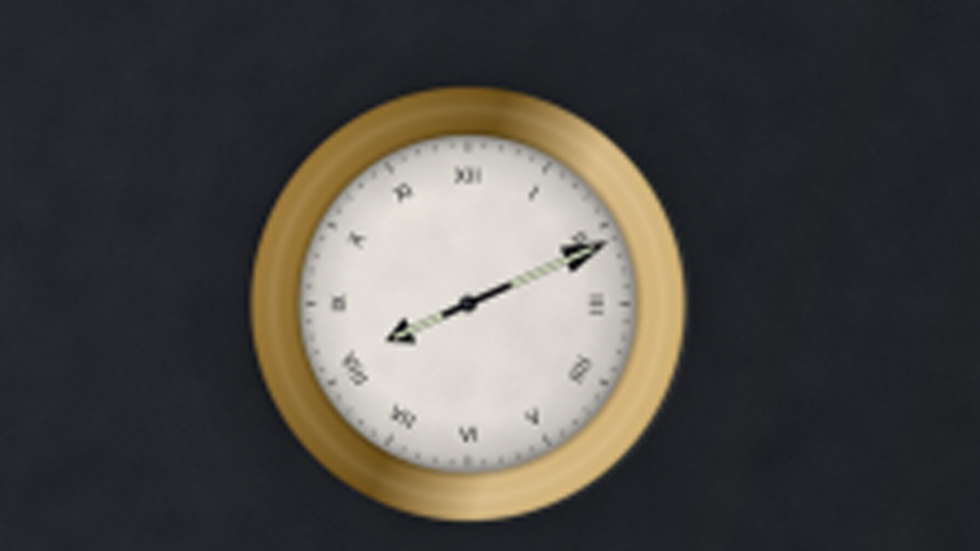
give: {"hour": 8, "minute": 11}
